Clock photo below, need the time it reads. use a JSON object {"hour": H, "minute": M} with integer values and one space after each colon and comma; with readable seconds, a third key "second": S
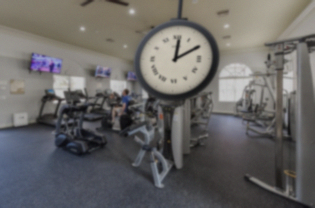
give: {"hour": 12, "minute": 10}
